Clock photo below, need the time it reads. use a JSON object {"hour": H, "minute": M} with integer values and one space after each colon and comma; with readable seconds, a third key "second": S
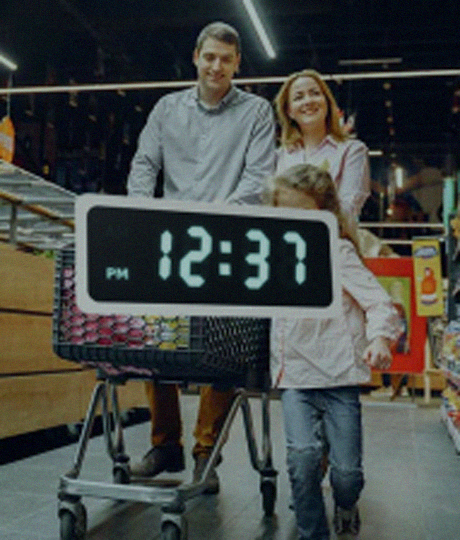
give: {"hour": 12, "minute": 37}
